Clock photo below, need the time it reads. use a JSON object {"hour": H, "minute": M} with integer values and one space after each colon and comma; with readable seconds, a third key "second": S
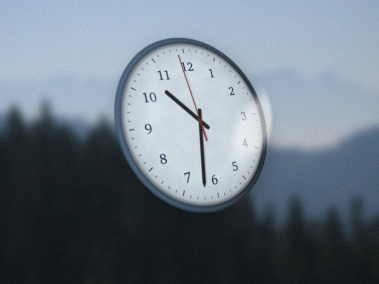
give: {"hour": 10, "minute": 31, "second": 59}
